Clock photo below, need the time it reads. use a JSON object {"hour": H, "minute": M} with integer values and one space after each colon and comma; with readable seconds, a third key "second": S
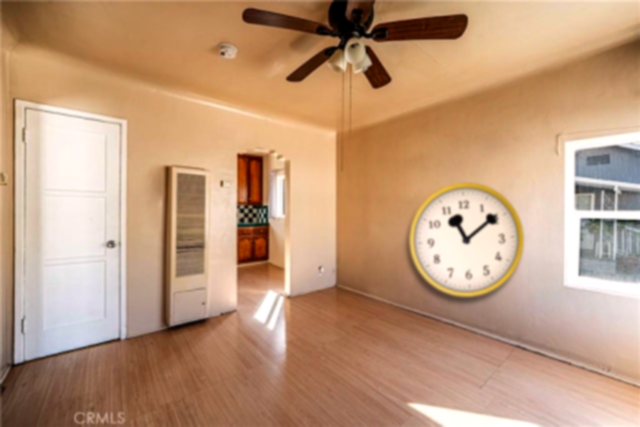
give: {"hour": 11, "minute": 9}
